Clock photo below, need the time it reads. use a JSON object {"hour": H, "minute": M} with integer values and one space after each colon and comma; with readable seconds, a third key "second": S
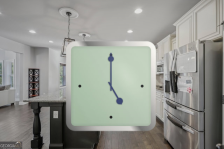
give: {"hour": 5, "minute": 0}
